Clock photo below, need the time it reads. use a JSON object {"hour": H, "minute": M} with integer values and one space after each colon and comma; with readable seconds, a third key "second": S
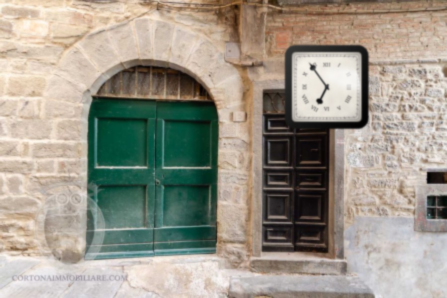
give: {"hour": 6, "minute": 54}
